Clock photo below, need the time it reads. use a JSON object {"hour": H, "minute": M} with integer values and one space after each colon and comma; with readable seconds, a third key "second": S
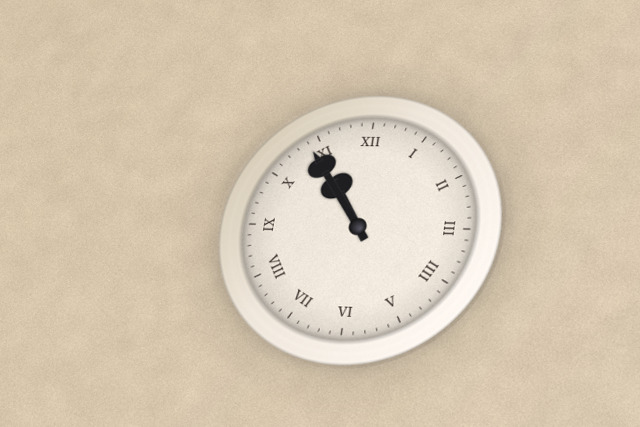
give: {"hour": 10, "minute": 54}
